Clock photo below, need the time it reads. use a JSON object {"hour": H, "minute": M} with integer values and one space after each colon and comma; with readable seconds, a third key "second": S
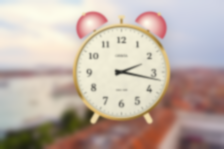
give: {"hour": 2, "minute": 17}
